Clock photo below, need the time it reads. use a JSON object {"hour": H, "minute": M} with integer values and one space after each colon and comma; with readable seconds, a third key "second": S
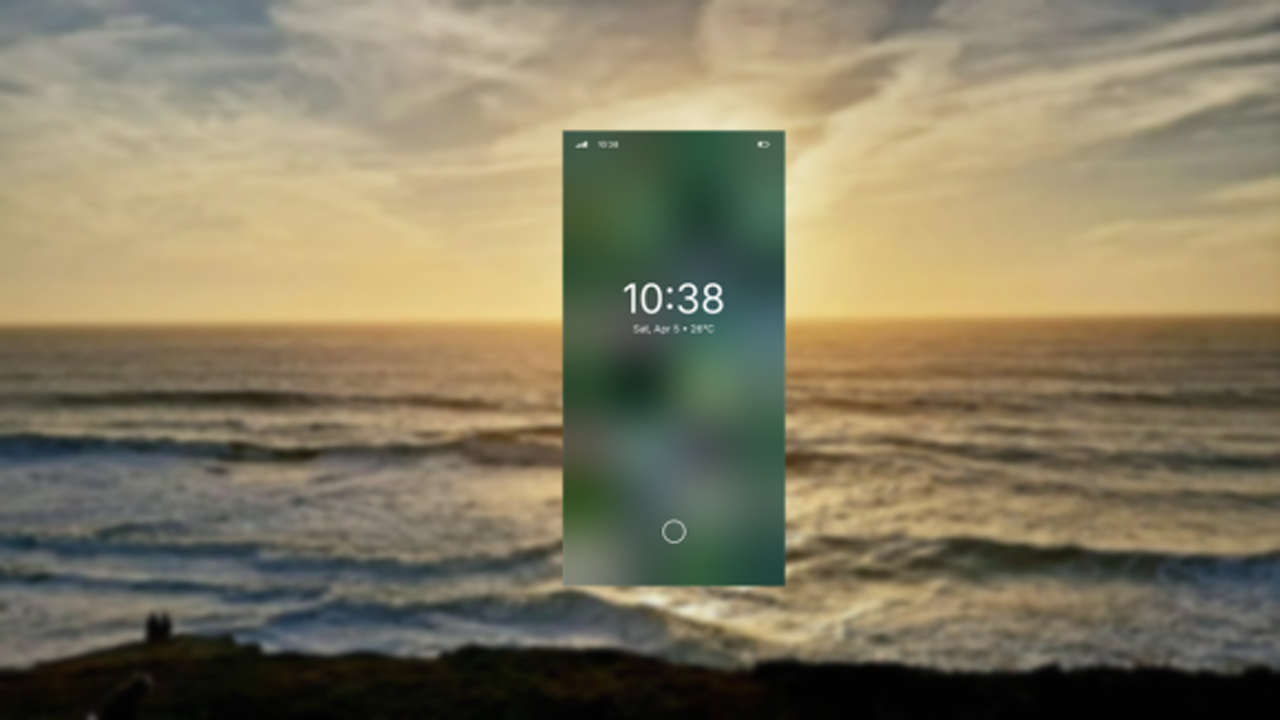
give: {"hour": 10, "minute": 38}
